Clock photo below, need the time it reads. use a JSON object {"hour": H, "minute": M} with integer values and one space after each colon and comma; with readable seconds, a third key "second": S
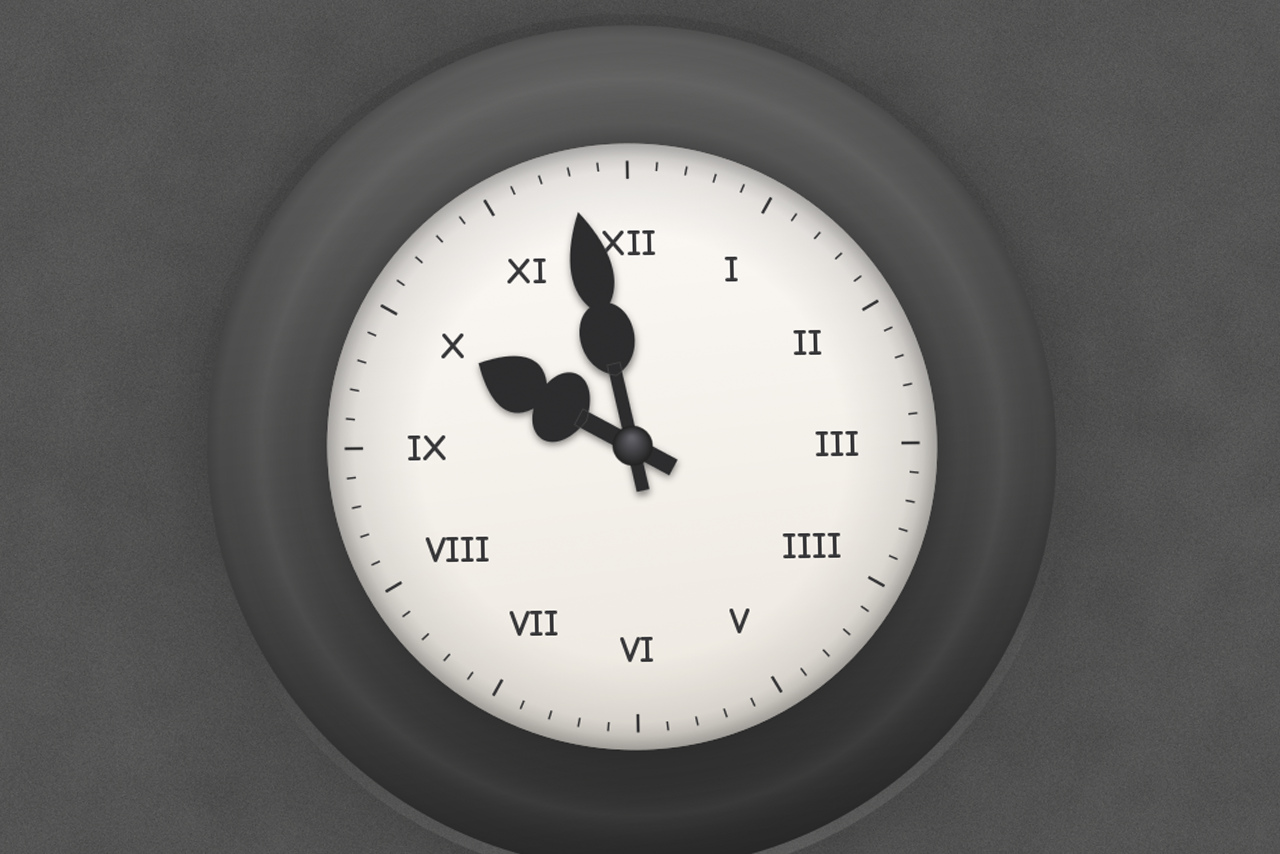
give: {"hour": 9, "minute": 58}
